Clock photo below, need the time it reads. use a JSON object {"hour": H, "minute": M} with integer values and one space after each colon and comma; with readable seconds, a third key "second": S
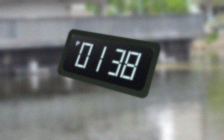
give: {"hour": 1, "minute": 38}
